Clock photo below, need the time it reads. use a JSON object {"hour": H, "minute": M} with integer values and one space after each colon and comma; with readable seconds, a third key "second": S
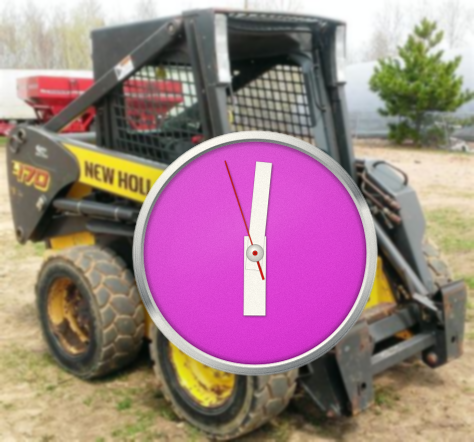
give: {"hour": 6, "minute": 0, "second": 57}
